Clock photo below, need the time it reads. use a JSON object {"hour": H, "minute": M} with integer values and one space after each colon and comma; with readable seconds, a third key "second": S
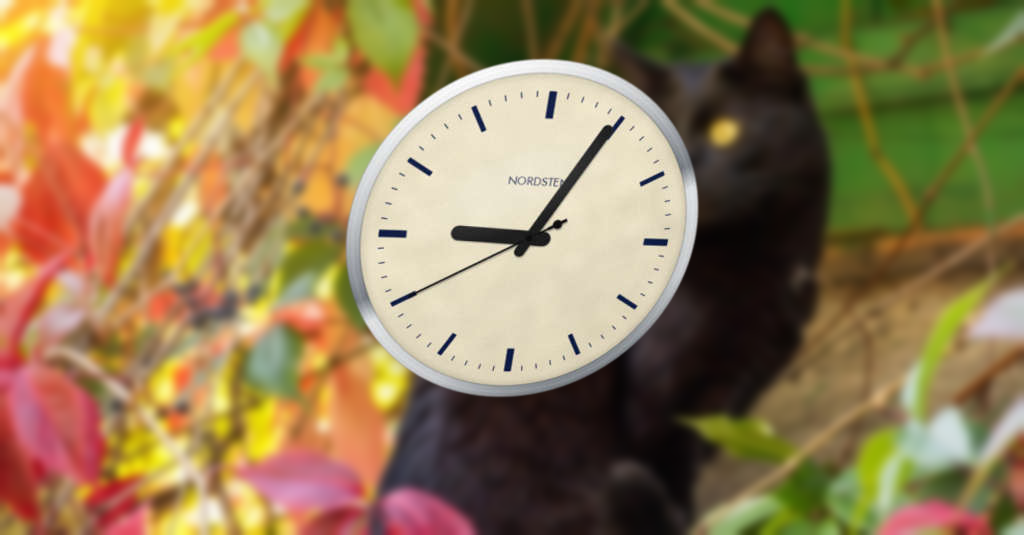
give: {"hour": 9, "minute": 4, "second": 40}
